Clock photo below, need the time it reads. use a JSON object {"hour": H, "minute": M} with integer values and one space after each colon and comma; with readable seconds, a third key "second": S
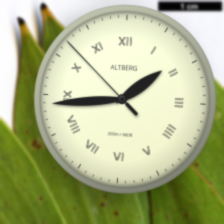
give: {"hour": 1, "minute": 43, "second": 52}
